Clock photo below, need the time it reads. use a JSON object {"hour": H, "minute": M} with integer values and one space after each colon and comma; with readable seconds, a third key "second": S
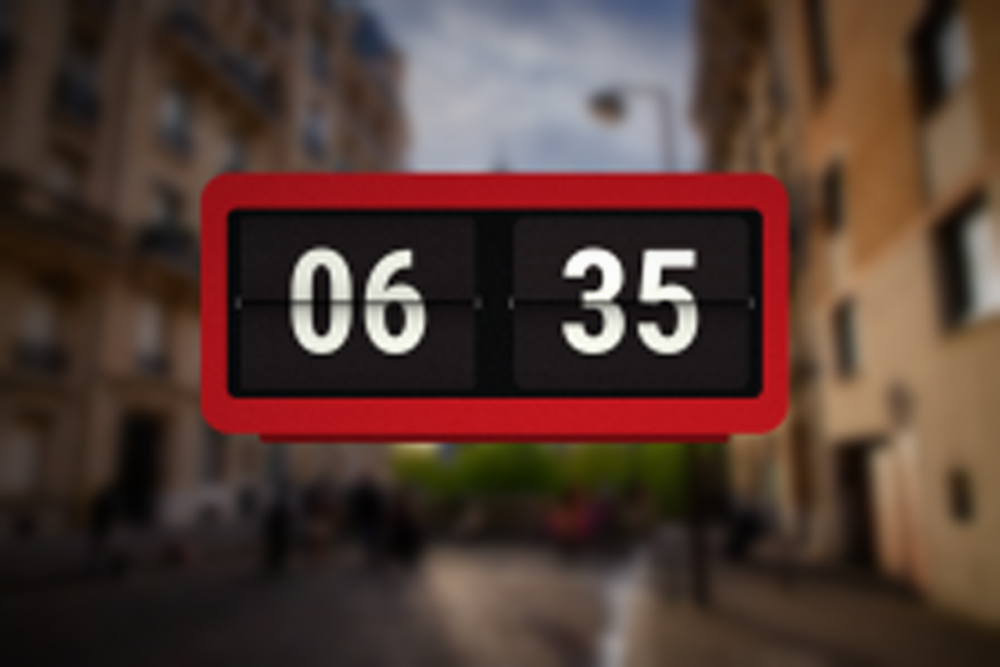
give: {"hour": 6, "minute": 35}
